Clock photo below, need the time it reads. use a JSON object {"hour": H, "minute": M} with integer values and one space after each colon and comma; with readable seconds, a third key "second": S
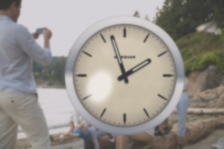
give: {"hour": 1, "minute": 57}
